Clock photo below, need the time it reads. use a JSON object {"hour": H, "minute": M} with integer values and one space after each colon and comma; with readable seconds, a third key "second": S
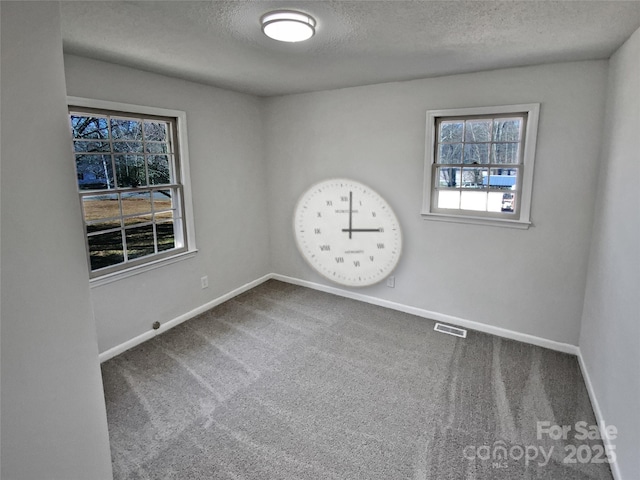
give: {"hour": 3, "minute": 2}
